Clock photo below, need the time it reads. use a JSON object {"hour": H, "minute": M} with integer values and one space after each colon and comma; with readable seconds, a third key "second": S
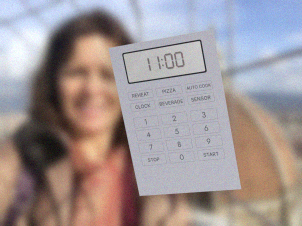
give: {"hour": 11, "minute": 0}
